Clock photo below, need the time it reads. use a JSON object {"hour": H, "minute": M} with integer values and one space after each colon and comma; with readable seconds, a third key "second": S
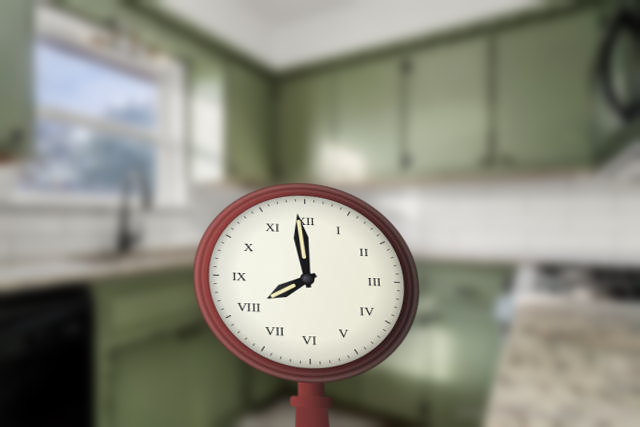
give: {"hour": 7, "minute": 59}
